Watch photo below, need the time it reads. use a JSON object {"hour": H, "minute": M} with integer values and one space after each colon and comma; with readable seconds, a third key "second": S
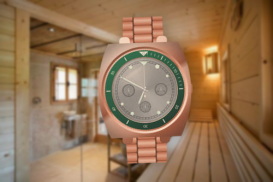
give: {"hour": 6, "minute": 50}
